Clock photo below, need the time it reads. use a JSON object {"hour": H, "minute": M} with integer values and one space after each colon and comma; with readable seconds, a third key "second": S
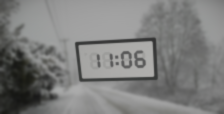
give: {"hour": 11, "minute": 6}
